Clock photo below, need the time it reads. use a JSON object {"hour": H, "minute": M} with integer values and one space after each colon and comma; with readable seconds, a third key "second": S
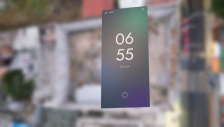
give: {"hour": 6, "minute": 55}
